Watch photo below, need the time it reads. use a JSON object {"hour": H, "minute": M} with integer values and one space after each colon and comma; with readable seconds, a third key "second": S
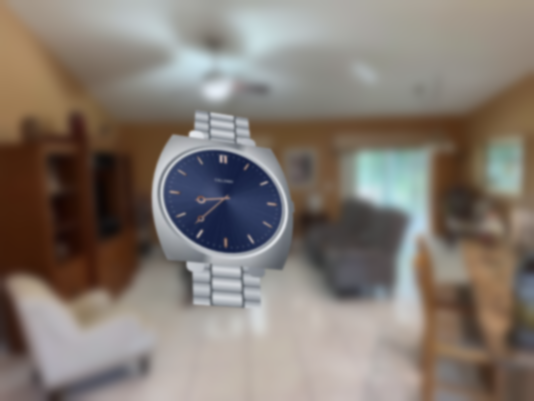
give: {"hour": 8, "minute": 37}
